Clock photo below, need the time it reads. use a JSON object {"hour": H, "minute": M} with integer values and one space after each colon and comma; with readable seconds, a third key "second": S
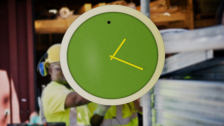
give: {"hour": 1, "minute": 20}
